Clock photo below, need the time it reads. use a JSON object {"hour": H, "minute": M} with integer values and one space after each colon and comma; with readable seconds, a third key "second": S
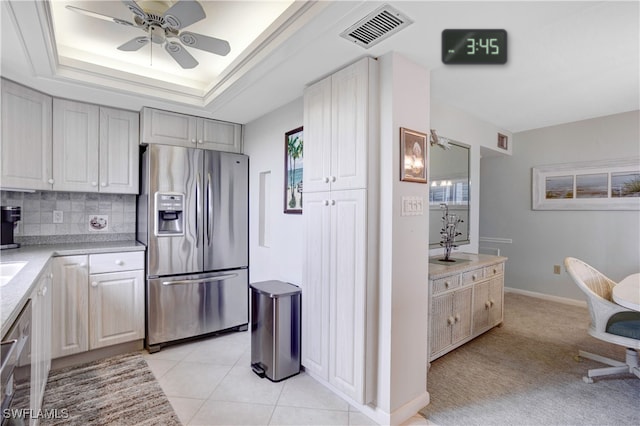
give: {"hour": 3, "minute": 45}
